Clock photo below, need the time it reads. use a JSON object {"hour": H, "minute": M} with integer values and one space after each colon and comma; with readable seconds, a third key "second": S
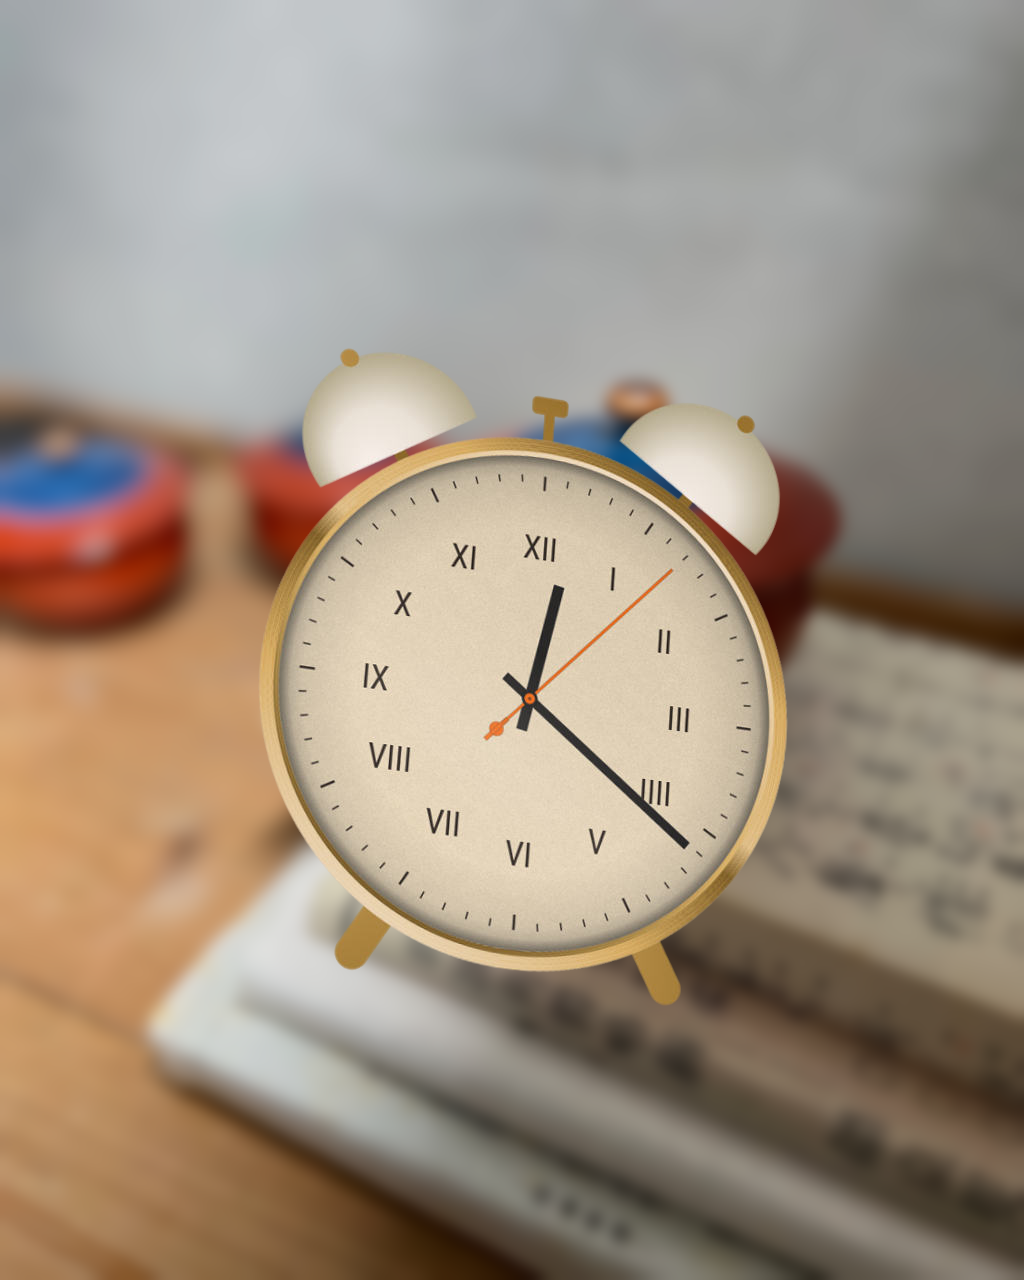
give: {"hour": 12, "minute": 21, "second": 7}
